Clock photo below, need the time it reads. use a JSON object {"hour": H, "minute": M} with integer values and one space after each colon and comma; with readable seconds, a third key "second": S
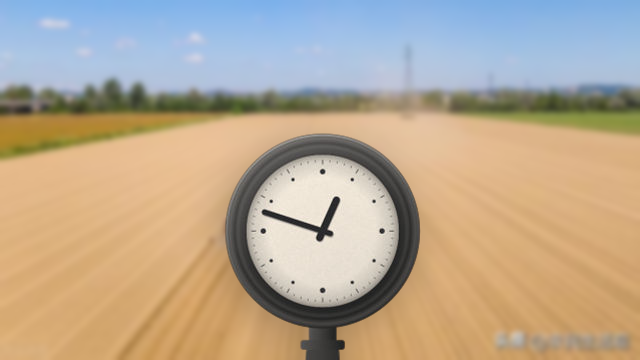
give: {"hour": 12, "minute": 48}
